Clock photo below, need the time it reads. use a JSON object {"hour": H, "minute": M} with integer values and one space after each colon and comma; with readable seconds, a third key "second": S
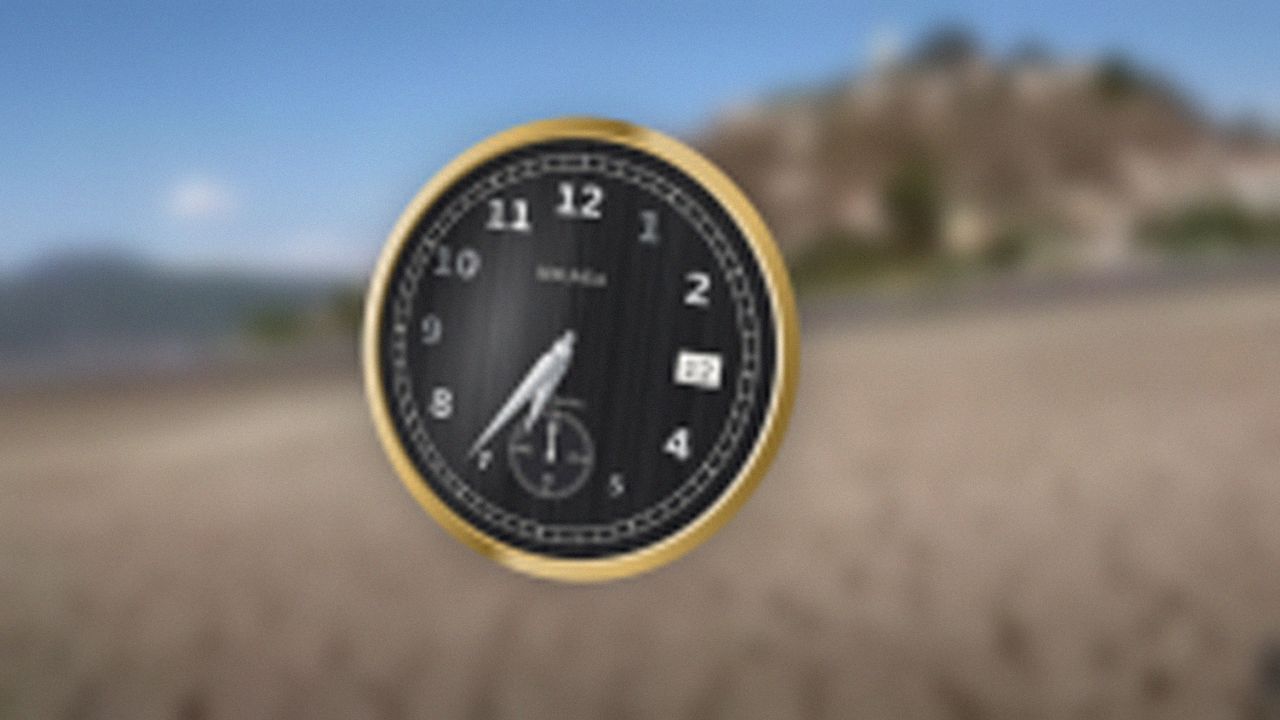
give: {"hour": 6, "minute": 36}
